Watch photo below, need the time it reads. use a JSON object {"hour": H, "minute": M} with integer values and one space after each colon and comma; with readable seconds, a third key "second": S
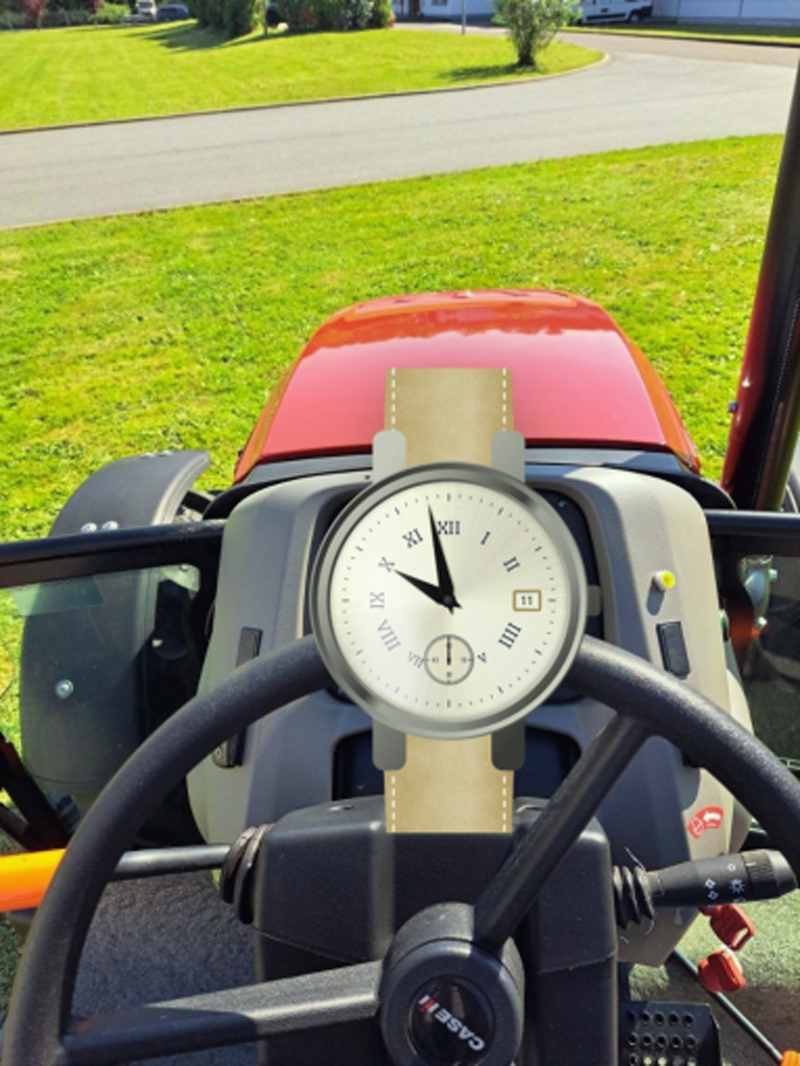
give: {"hour": 9, "minute": 58}
